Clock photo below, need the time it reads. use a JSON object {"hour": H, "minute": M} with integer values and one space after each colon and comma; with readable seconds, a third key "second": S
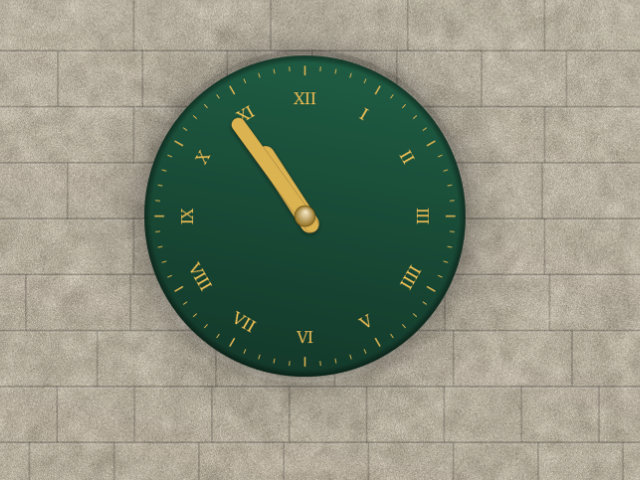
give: {"hour": 10, "minute": 54}
